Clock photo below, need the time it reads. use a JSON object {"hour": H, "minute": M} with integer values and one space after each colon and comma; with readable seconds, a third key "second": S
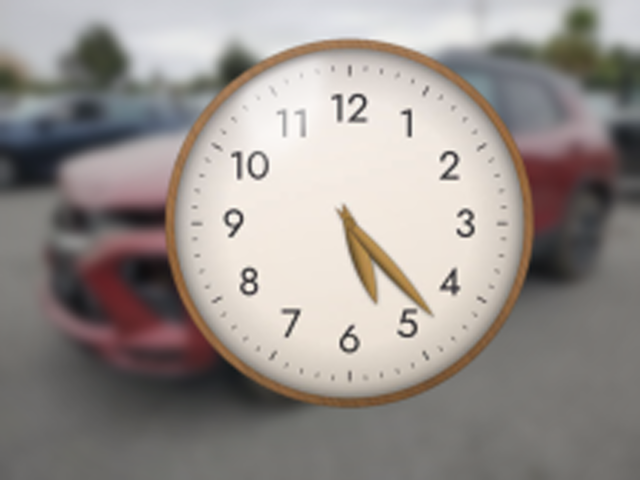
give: {"hour": 5, "minute": 23}
